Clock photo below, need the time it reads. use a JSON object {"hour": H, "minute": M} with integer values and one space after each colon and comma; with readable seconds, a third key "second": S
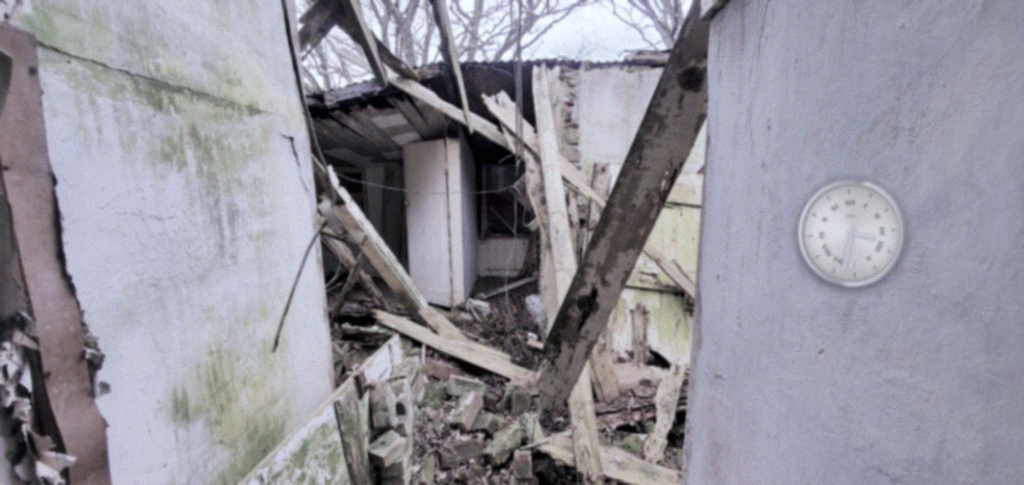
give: {"hour": 3, "minute": 33}
